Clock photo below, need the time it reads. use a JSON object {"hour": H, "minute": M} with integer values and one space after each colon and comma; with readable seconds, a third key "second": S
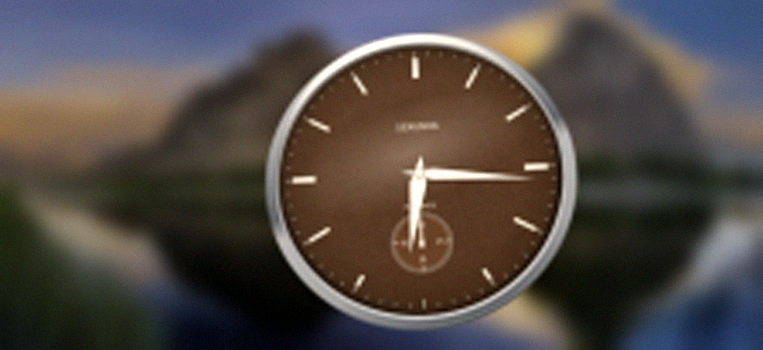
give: {"hour": 6, "minute": 16}
